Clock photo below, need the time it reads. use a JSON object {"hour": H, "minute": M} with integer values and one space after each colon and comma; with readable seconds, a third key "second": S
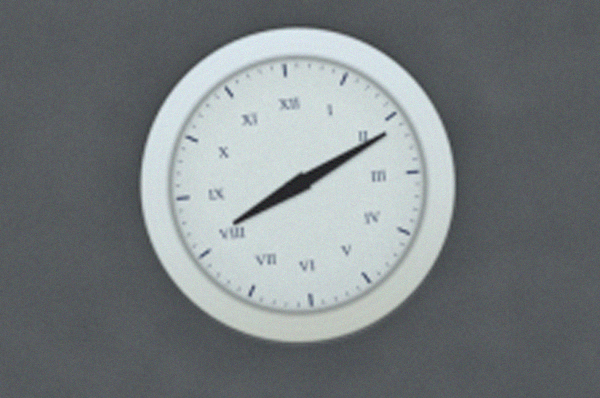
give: {"hour": 8, "minute": 11}
